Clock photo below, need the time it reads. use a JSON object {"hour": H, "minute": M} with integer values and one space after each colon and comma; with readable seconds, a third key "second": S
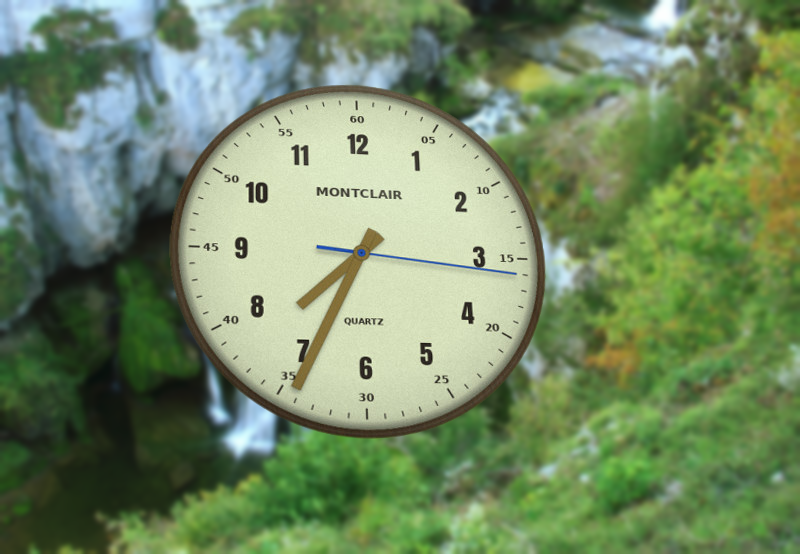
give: {"hour": 7, "minute": 34, "second": 16}
